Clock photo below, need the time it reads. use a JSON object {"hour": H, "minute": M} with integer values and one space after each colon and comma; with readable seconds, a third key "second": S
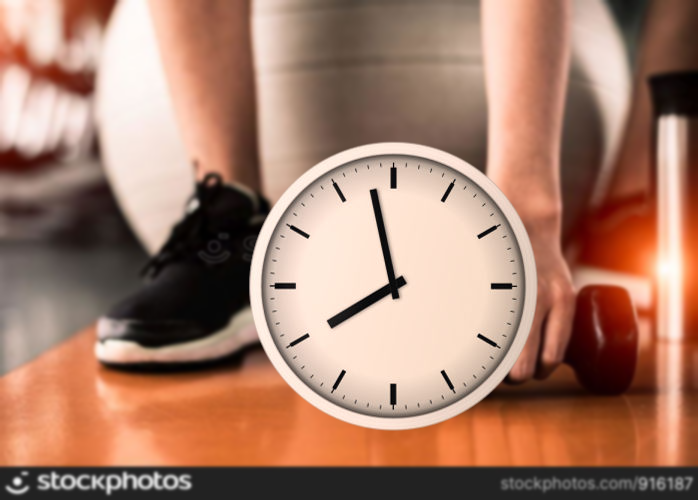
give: {"hour": 7, "minute": 58}
